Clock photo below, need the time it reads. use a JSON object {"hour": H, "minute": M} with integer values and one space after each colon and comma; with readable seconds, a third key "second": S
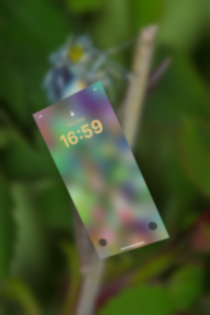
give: {"hour": 16, "minute": 59}
